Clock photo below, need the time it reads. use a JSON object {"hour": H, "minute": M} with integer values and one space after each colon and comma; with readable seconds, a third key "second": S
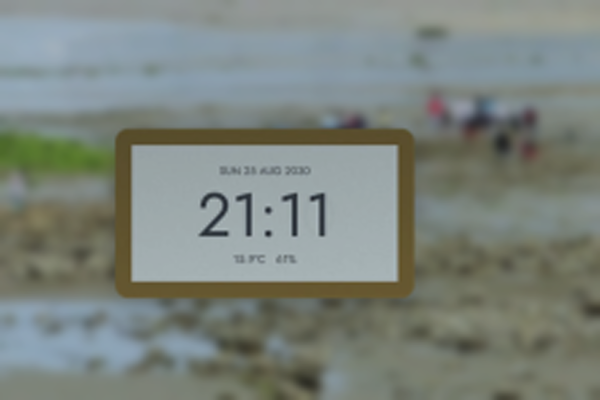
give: {"hour": 21, "minute": 11}
